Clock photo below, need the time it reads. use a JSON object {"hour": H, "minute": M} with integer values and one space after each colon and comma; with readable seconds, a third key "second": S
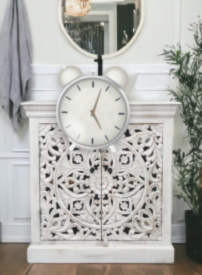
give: {"hour": 5, "minute": 3}
